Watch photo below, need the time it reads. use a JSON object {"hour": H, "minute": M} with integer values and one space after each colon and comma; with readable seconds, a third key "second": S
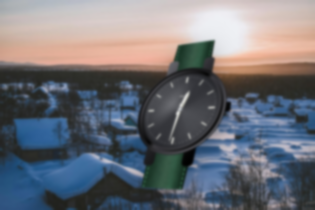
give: {"hour": 12, "minute": 31}
